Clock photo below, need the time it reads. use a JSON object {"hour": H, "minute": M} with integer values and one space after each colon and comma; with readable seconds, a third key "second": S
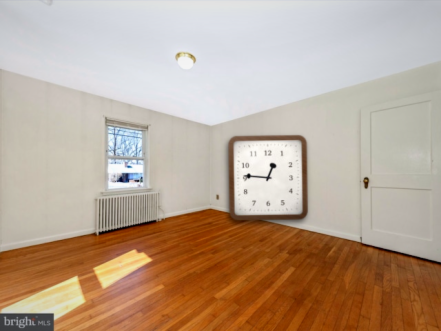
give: {"hour": 12, "minute": 46}
